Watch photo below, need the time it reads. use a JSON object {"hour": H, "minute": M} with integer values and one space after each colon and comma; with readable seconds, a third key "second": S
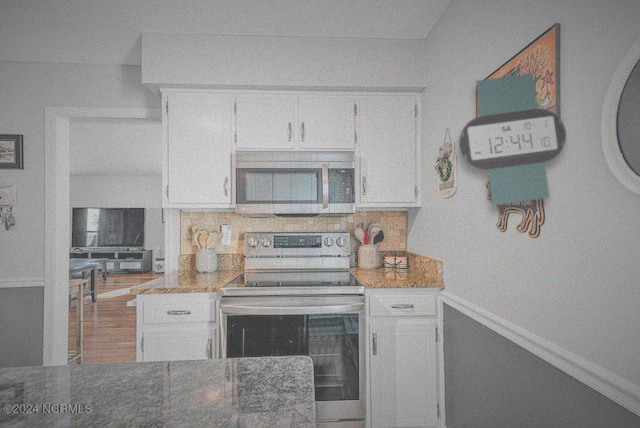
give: {"hour": 12, "minute": 44, "second": 10}
